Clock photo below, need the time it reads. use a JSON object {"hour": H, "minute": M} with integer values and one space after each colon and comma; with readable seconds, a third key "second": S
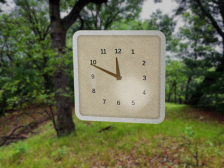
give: {"hour": 11, "minute": 49}
